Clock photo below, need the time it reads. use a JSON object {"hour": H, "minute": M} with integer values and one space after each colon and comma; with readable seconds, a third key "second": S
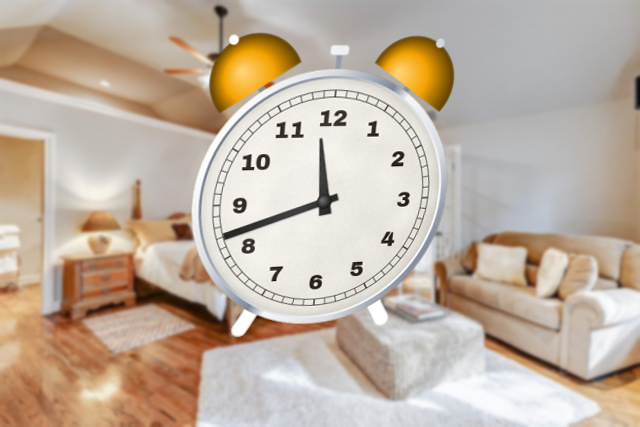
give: {"hour": 11, "minute": 42}
